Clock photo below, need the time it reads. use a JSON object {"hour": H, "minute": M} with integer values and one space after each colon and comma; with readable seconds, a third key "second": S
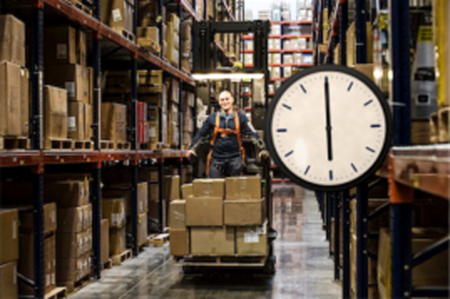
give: {"hour": 6, "minute": 0}
